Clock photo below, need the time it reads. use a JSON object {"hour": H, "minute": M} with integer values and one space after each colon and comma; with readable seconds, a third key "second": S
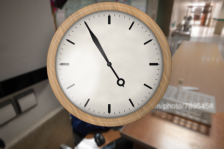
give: {"hour": 4, "minute": 55}
